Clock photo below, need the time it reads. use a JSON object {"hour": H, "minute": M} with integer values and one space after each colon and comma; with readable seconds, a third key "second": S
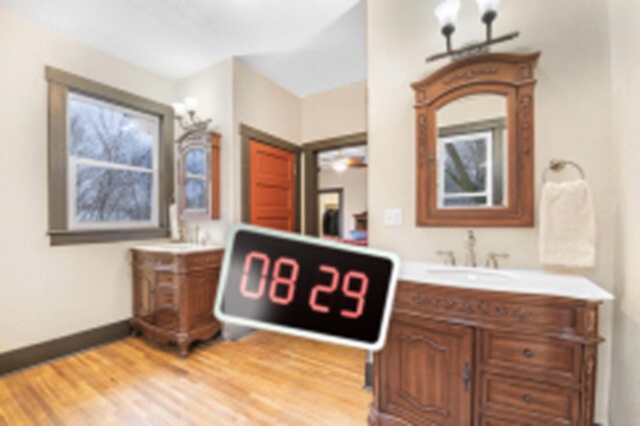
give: {"hour": 8, "minute": 29}
